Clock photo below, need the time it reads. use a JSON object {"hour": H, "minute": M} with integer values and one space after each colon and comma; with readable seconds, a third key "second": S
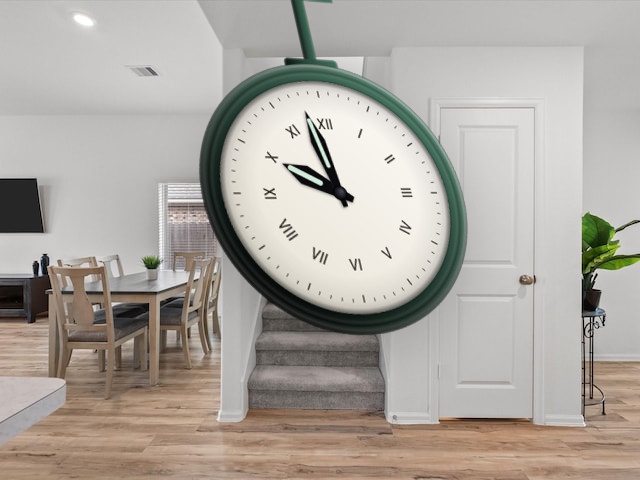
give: {"hour": 9, "minute": 58}
